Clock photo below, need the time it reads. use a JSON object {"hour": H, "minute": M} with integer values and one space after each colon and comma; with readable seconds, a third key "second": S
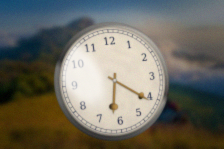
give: {"hour": 6, "minute": 21}
